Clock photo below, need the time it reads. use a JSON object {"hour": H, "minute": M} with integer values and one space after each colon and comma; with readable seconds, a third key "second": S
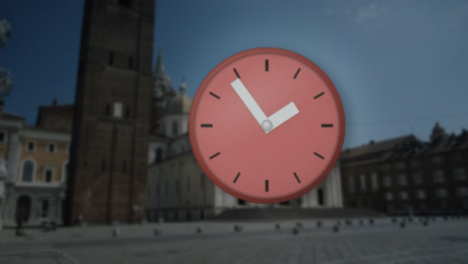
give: {"hour": 1, "minute": 54}
